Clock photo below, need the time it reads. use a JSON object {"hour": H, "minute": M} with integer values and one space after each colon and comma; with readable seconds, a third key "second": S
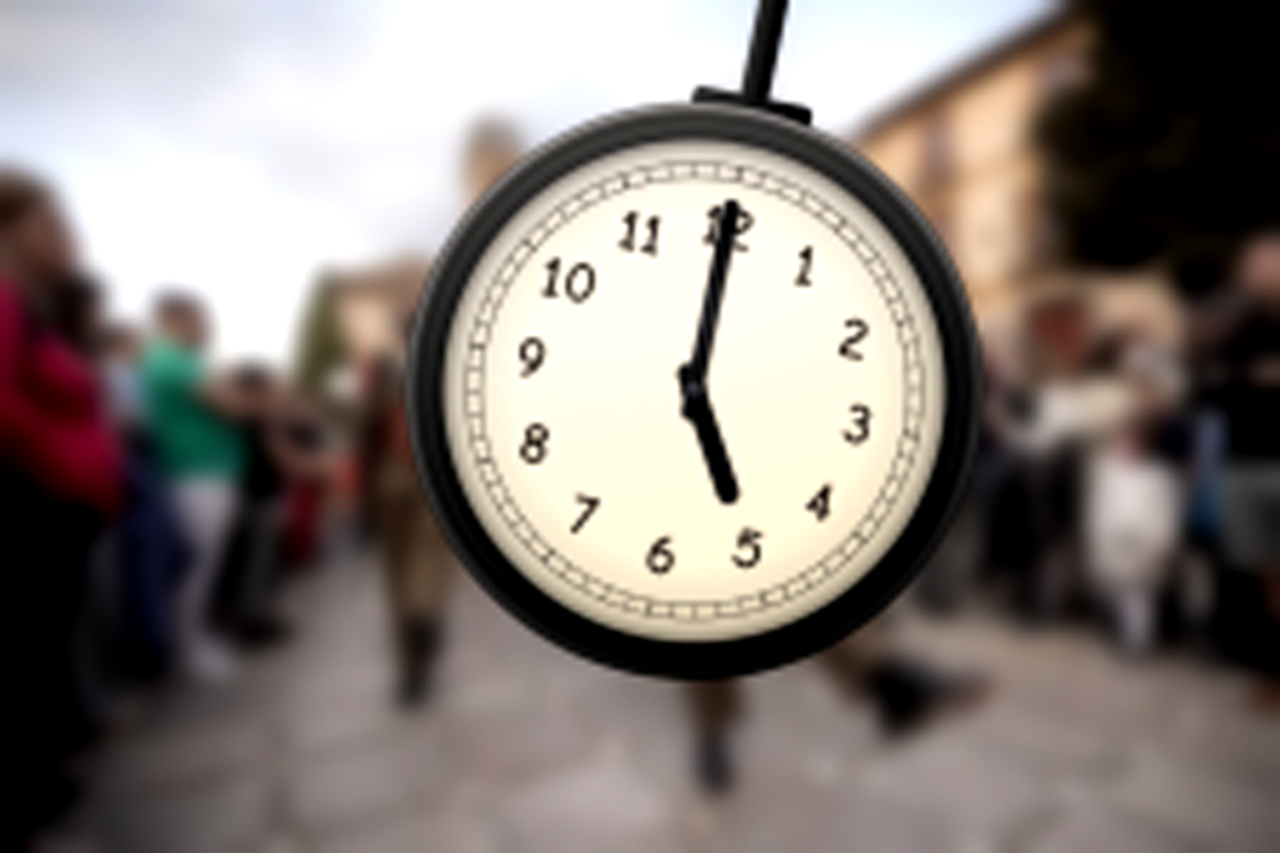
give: {"hour": 5, "minute": 0}
